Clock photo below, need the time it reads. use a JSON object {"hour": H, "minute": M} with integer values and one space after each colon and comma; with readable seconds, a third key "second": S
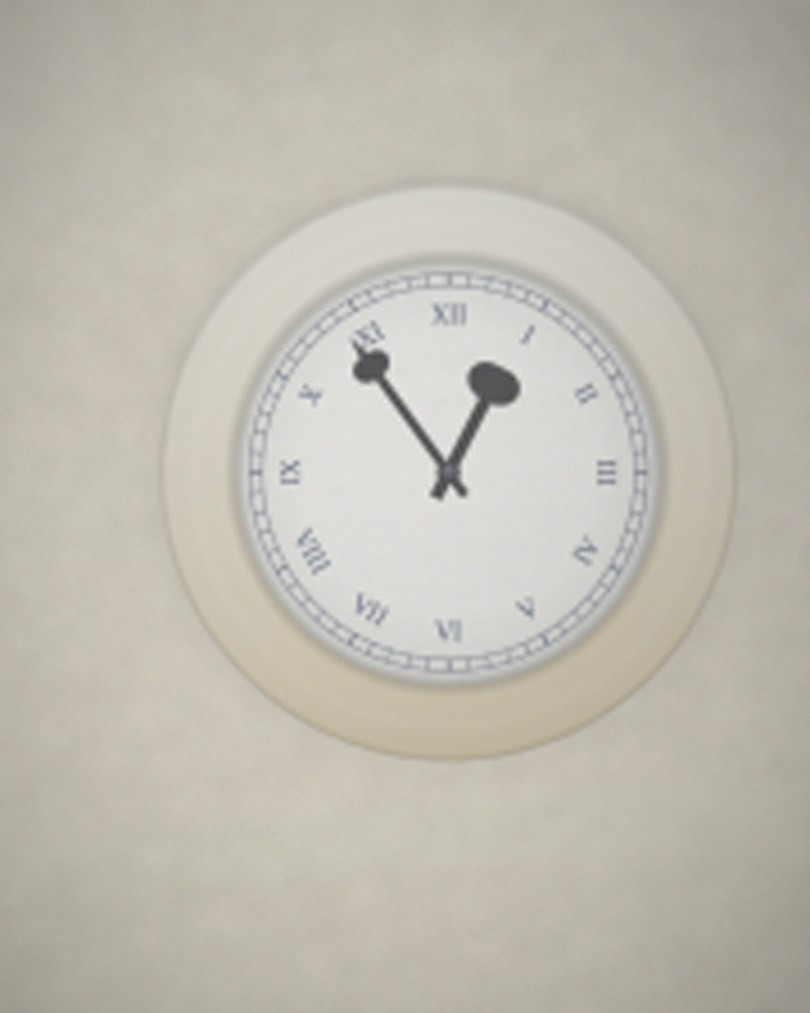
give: {"hour": 12, "minute": 54}
